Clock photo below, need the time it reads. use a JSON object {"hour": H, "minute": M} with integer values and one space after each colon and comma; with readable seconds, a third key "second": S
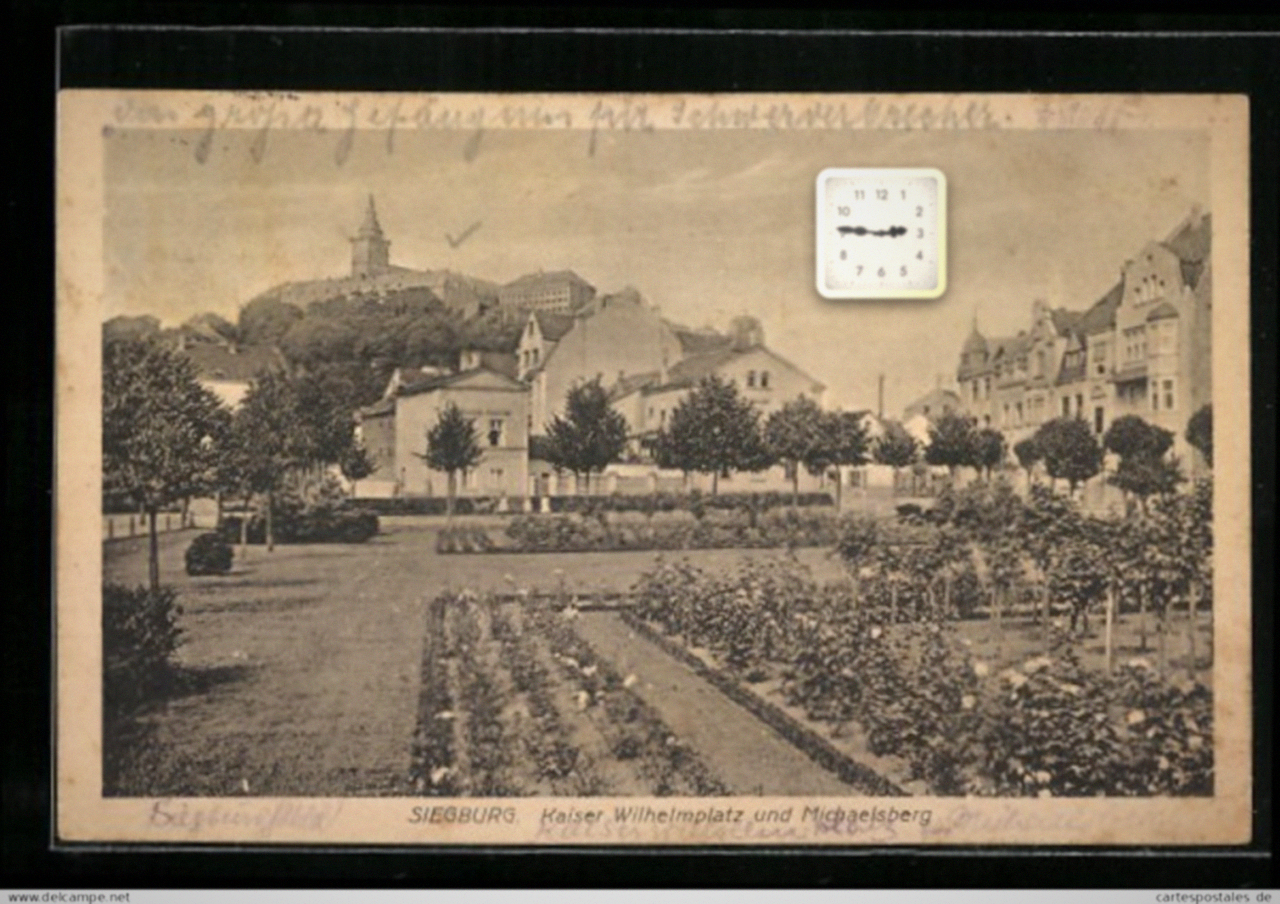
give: {"hour": 2, "minute": 46}
